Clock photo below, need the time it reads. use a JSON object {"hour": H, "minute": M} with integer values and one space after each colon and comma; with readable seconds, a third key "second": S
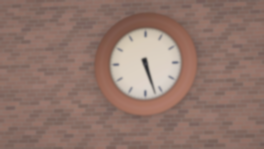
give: {"hour": 5, "minute": 27}
